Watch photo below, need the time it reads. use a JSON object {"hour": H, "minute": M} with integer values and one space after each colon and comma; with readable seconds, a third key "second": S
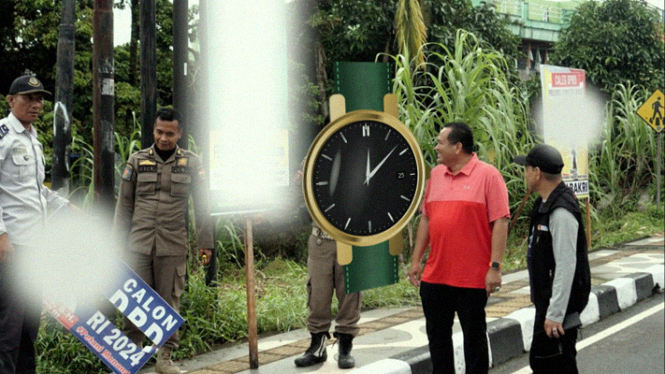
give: {"hour": 12, "minute": 8}
